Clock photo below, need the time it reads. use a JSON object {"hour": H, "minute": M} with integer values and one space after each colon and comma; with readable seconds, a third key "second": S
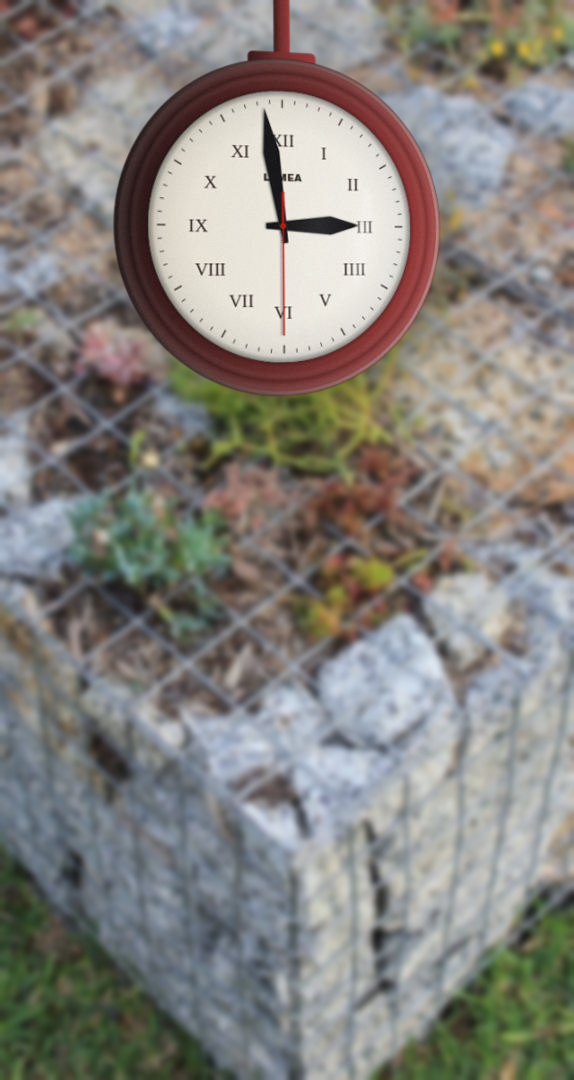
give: {"hour": 2, "minute": 58, "second": 30}
